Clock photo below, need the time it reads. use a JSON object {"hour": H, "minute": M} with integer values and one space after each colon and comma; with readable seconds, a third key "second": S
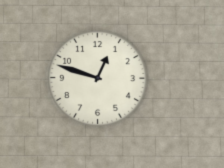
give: {"hour": 12, "minute": 48}
